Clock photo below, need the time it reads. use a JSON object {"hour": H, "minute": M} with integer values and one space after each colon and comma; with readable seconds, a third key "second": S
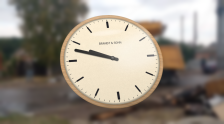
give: {"hour": 9, "minute": 48}
